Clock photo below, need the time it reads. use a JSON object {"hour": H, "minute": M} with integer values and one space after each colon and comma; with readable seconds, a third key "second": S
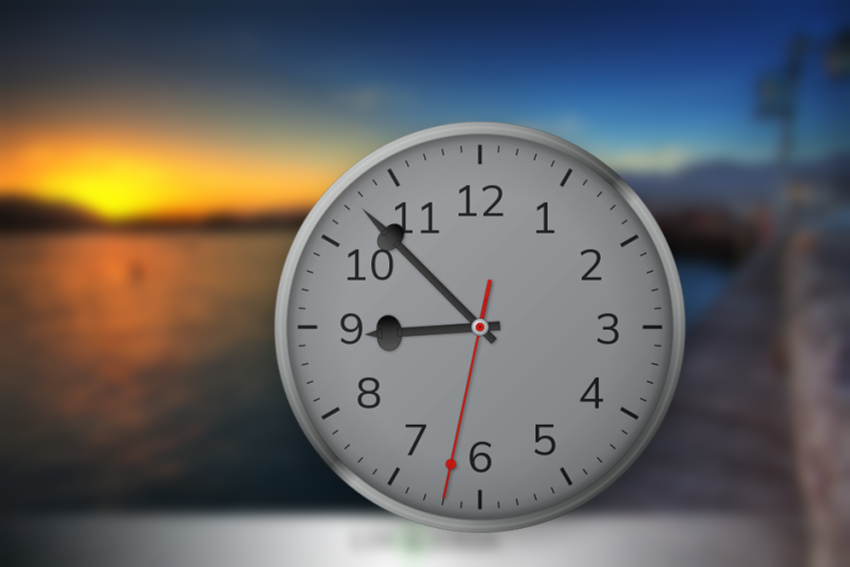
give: {"hour": 8, "minute": 52, "second": 32}
